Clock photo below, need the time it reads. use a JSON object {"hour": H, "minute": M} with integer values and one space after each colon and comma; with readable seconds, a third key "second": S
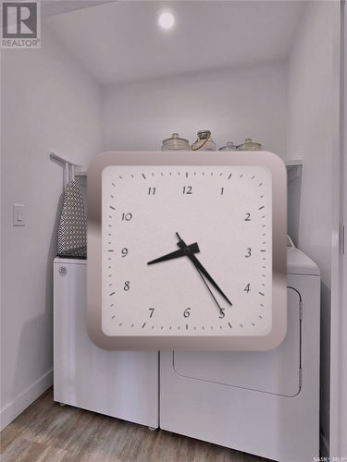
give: {"hour": 8, "minute": 23, "second": 25}
